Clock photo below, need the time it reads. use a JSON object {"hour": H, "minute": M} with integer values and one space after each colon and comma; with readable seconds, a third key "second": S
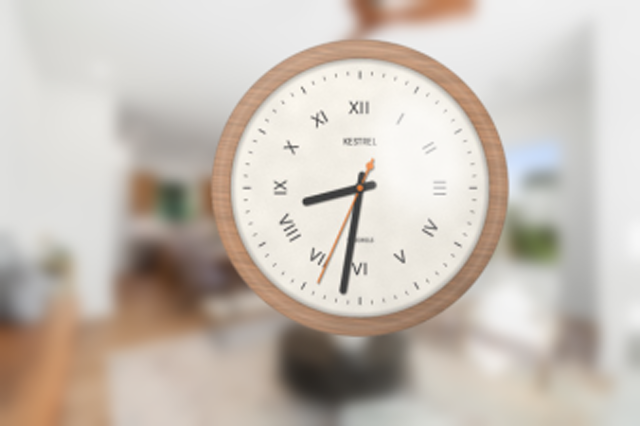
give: {"hour": 8, "minute": 31, "second": 34}
